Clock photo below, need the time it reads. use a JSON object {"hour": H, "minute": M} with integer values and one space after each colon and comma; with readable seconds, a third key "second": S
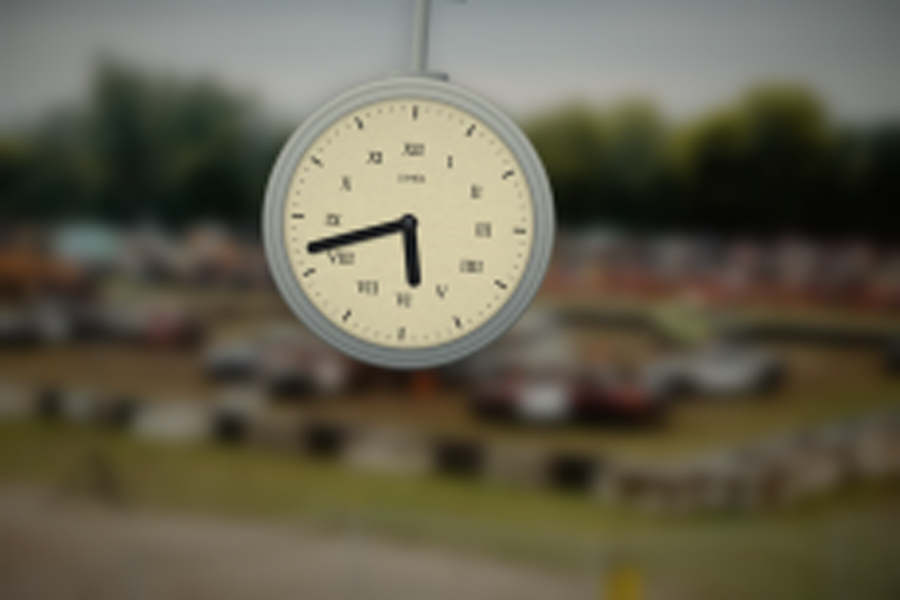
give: {"hour": 5, "minute": 42}
